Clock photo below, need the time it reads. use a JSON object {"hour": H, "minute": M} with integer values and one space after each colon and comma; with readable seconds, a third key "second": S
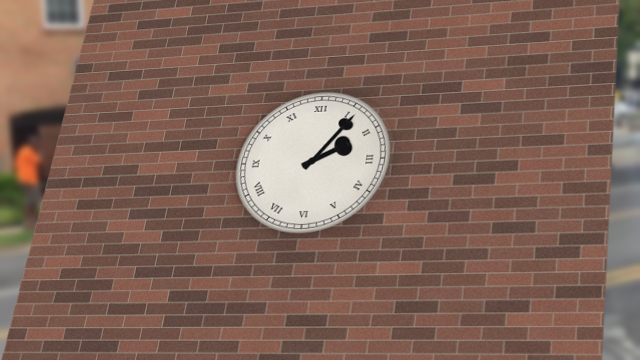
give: {"hour": 2, "minute": 6}
